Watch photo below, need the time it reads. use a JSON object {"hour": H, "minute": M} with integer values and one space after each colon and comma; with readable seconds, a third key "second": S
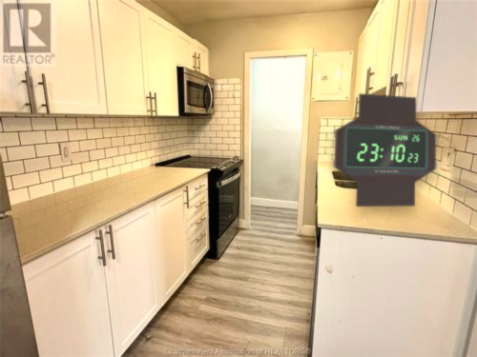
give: {"hour": 23, "minute": 10}
